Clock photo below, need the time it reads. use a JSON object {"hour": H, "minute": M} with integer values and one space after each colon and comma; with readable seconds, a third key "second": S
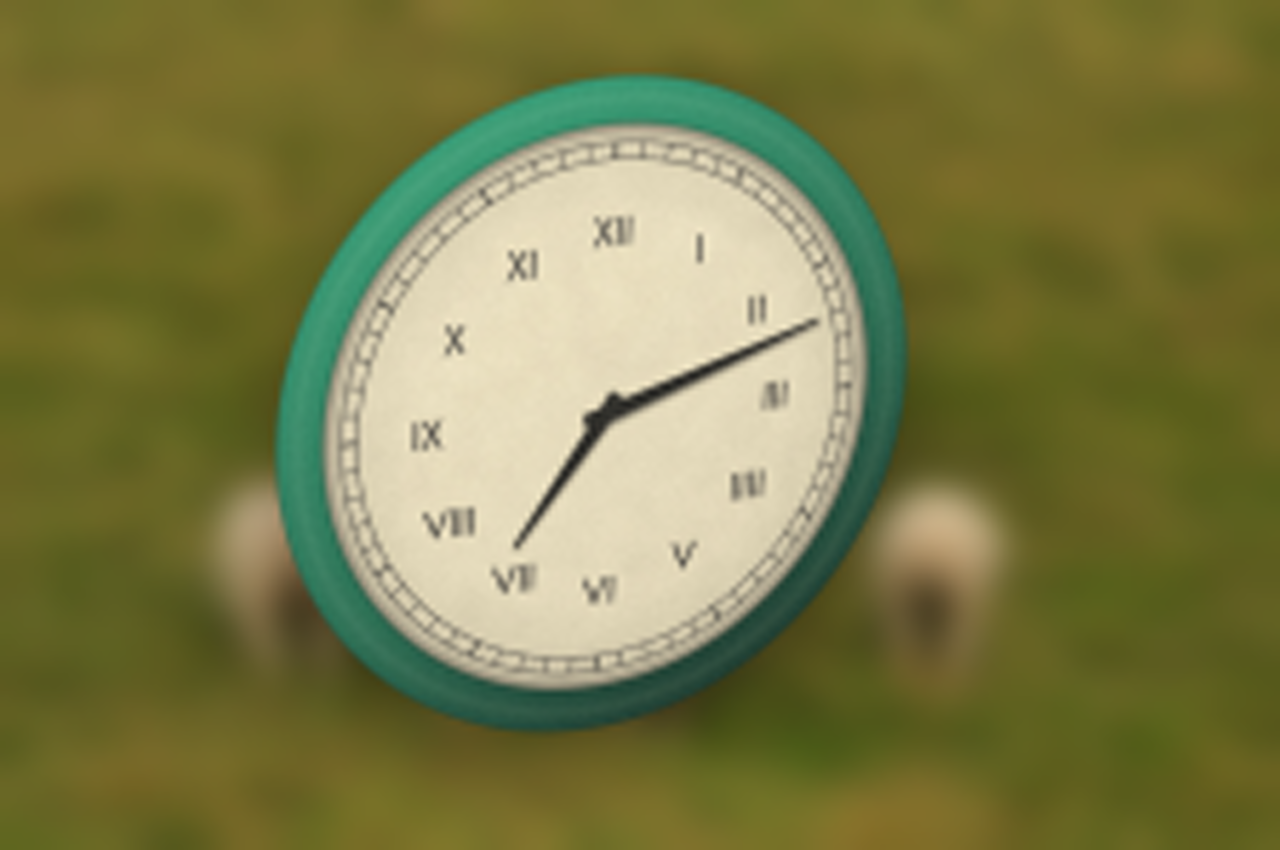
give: {"hour": 7, "minute": 12}
